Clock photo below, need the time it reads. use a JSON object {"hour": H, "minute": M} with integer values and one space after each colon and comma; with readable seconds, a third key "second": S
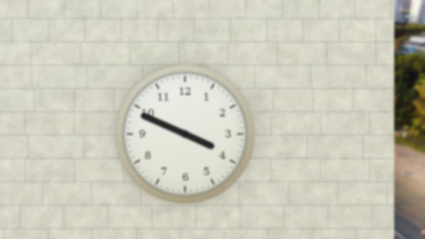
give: {"hour": 3, "minute": 49}
